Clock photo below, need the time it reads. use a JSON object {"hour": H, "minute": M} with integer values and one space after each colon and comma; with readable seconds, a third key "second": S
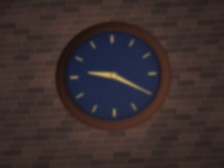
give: {"hour": 9, "minute": 20}
